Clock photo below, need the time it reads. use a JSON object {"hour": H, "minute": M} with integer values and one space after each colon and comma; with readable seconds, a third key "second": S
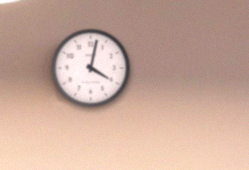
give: {"hour": 4, "minute": 2}
